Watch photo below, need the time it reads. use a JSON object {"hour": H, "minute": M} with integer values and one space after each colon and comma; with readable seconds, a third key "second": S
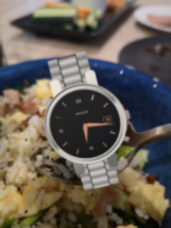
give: {"hour": 6, "minute": 17}
